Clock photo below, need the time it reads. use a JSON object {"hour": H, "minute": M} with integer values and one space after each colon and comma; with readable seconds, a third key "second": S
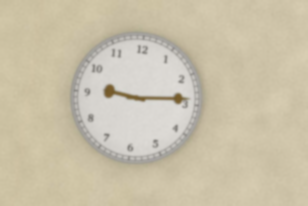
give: {"hour": 9, "minute": 14}
